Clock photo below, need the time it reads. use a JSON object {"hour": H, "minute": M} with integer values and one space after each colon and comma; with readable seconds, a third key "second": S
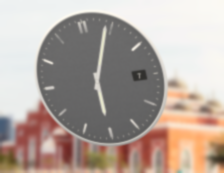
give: {"hour": 6, "minute": 4}
